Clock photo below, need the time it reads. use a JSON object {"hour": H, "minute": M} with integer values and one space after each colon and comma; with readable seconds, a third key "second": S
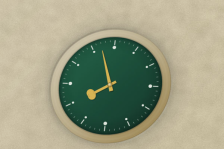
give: {"hour": 7, "minute": 57}
